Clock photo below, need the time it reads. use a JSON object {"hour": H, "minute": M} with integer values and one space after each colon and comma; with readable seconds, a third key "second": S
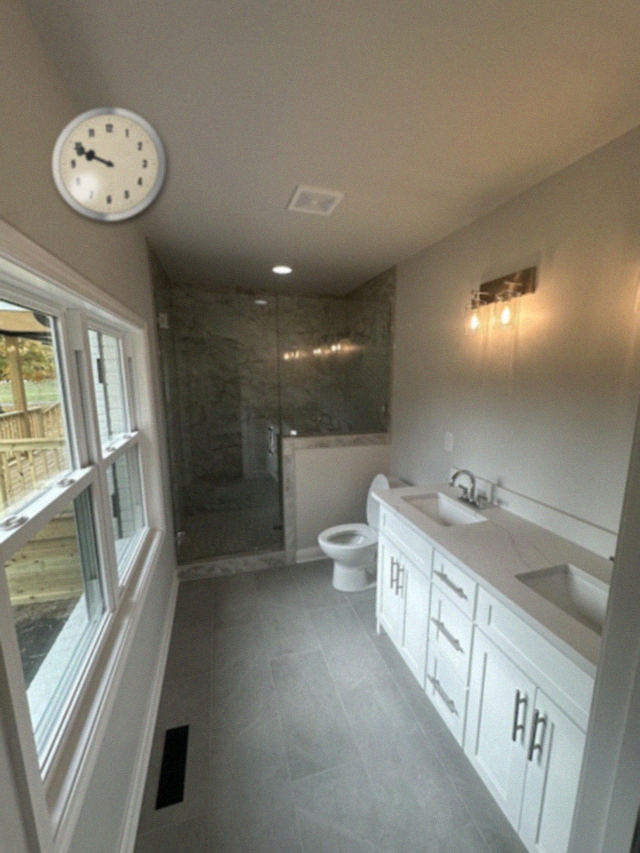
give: {"hour": 9, "minute": 49}
